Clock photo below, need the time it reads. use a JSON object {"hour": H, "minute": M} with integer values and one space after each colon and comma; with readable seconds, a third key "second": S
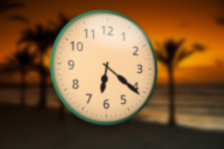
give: {"hour": 6, "minute": 21}
